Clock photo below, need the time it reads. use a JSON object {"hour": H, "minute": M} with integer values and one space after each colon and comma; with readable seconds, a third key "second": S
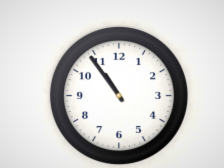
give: {"hour": 10, "minute": 54}
